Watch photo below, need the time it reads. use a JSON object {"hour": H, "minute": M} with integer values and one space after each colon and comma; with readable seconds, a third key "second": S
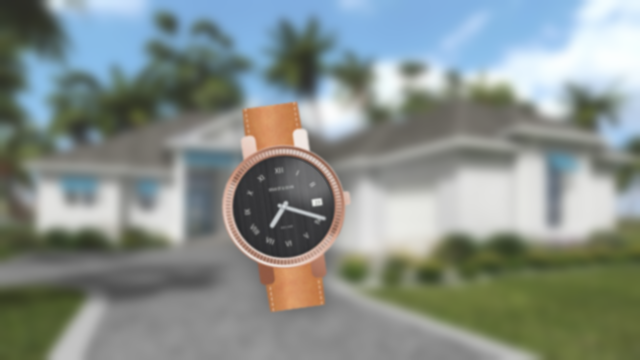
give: {"hour": 7, "minute": 19}
